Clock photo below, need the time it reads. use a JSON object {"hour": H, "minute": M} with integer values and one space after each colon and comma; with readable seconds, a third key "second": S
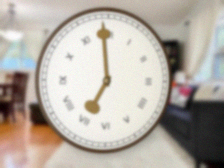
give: {"hour": 6, "minute": 59}
